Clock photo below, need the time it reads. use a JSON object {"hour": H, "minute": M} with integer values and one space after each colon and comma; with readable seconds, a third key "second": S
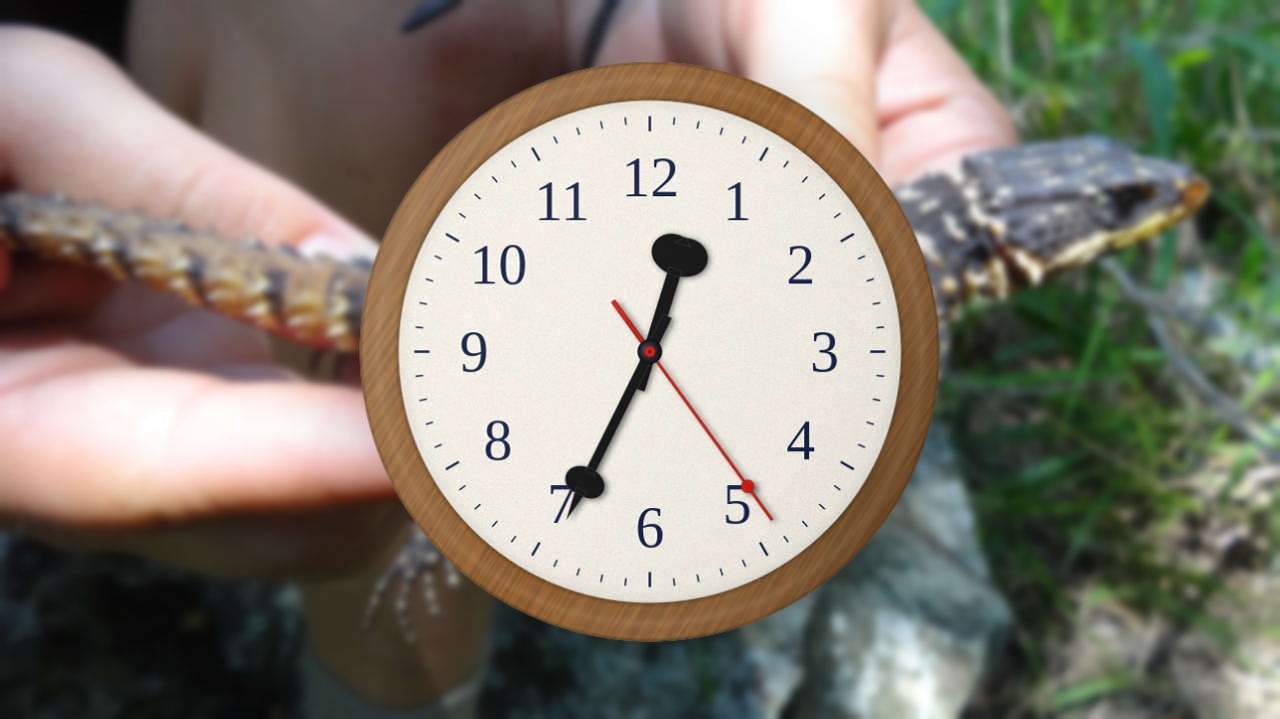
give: {"hour": 12, "minute": 34, "second": 24}
